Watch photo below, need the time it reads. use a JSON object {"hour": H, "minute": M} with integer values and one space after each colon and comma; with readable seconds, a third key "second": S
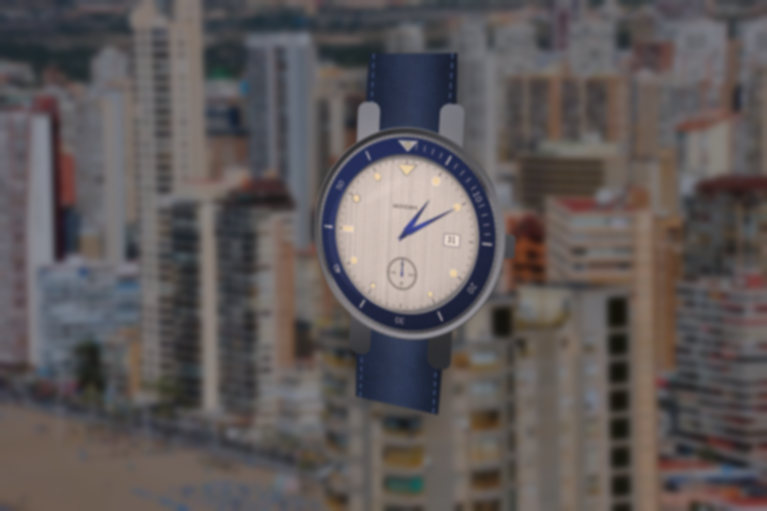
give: {"hour": 1, "minute": 10}
